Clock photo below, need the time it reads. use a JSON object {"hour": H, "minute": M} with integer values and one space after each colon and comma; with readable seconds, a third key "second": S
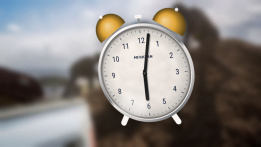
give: {"hour": 6, "minute": 2}
